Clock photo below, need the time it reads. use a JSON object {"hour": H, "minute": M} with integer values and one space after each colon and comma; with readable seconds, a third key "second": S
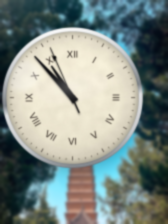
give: {"hour": 10, "minute": 52, "second": 56}
